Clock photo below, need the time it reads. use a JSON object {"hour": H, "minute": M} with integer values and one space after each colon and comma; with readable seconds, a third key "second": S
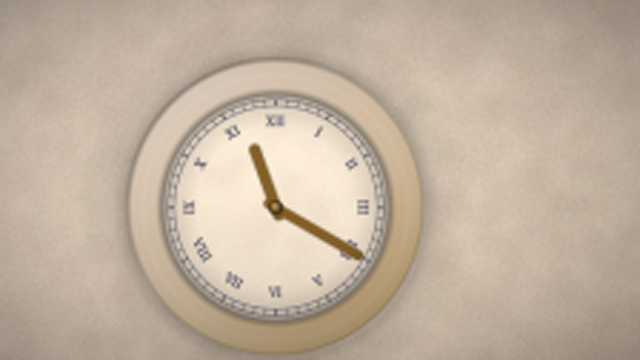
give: {"hour": 11, "minute": 20}
